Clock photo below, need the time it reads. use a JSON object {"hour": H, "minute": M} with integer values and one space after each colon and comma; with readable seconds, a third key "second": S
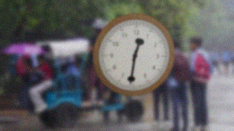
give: {"hour": 12, "minute": 31}
